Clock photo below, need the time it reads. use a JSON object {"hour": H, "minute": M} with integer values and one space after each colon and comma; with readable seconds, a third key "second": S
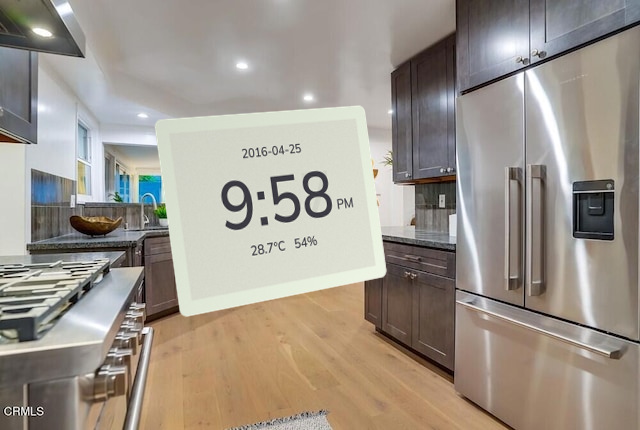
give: {"hour": 9, "minute": 58}
